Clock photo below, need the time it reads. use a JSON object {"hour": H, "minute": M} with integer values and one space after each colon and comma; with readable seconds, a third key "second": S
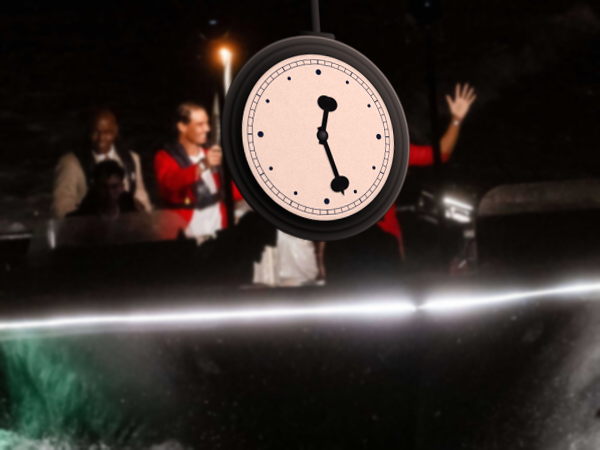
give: {"hour": 12, "minute": 27}
